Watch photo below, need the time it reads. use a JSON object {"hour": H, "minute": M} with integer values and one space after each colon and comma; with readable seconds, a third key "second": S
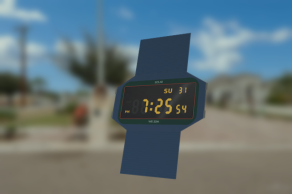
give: {"hour": 7, "minute": 25, "second": 54}
